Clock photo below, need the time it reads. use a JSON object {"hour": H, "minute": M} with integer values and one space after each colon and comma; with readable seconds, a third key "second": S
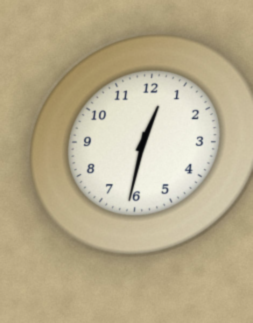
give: {"hour": 12, "minute": 31}
